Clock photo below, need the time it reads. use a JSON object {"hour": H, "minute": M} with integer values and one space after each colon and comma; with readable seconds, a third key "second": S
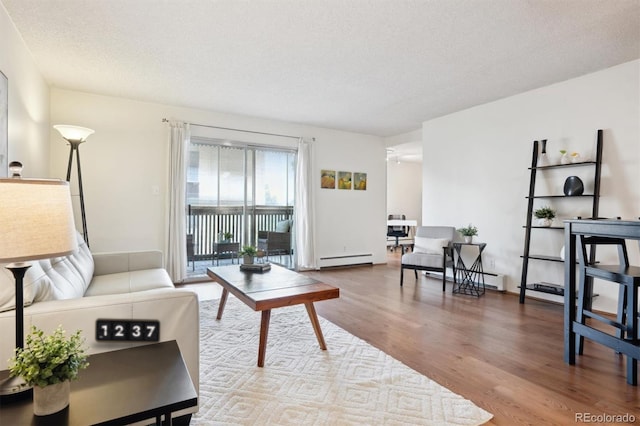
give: {"hour": 12, "minute": 37}
